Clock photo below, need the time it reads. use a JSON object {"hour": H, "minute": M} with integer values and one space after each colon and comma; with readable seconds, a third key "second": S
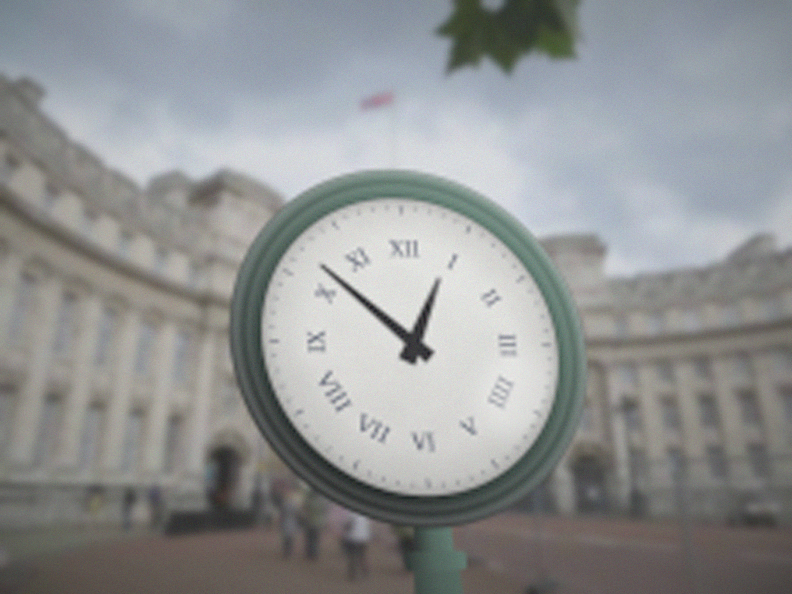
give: {"hour": 12, "minute": 52}
